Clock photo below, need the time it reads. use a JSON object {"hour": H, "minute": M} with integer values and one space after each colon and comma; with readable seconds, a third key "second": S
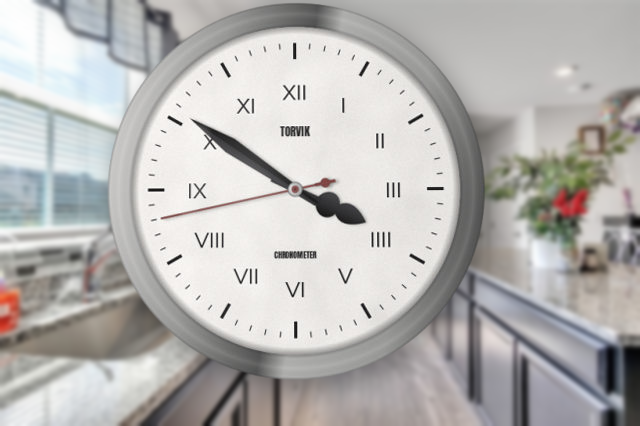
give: {"hour": 3, "minute": 50, "second": 43}
